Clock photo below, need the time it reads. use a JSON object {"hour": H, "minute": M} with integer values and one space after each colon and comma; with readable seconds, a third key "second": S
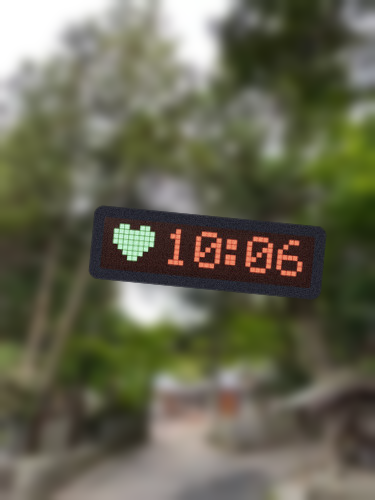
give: {"hour": 10, "minute": 6}
